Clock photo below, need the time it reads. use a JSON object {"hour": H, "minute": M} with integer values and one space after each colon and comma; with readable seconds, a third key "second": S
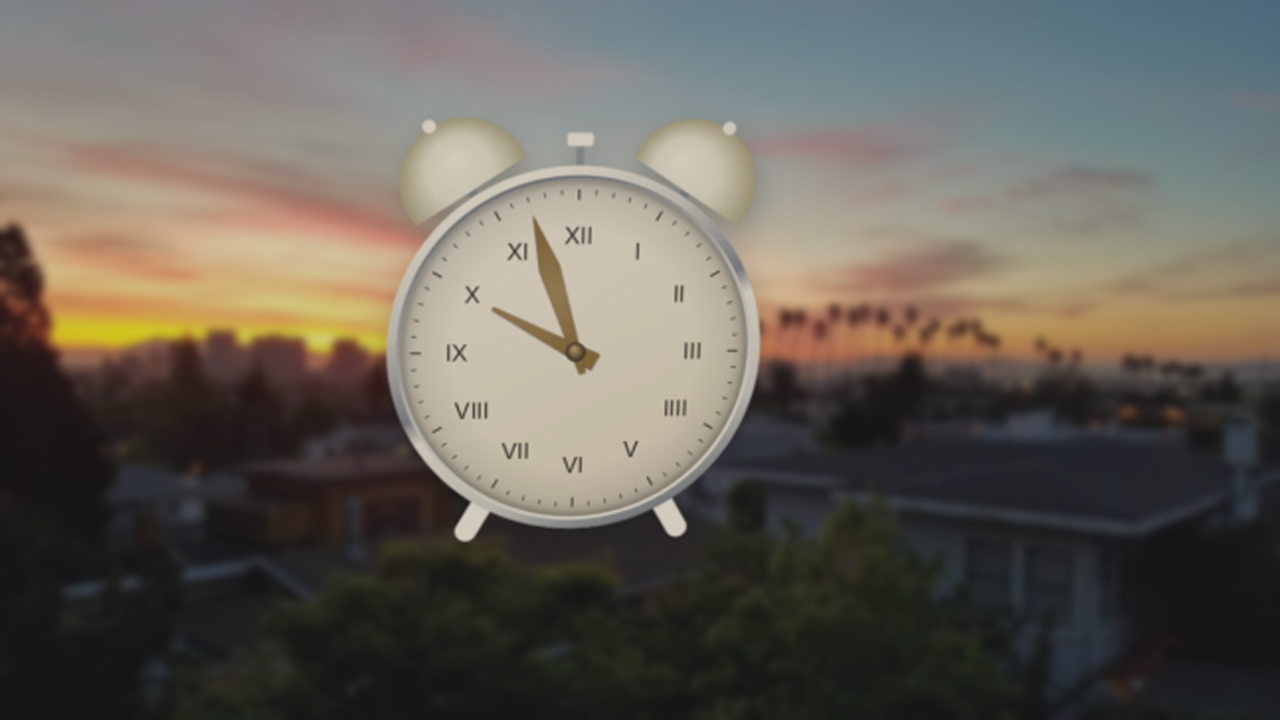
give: {"hour": 9, "minute": 57}
